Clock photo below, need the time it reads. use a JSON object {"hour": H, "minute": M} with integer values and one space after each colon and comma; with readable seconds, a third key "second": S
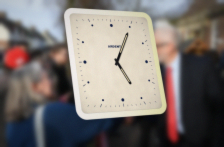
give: {"hour": 5, "minute": 5}
